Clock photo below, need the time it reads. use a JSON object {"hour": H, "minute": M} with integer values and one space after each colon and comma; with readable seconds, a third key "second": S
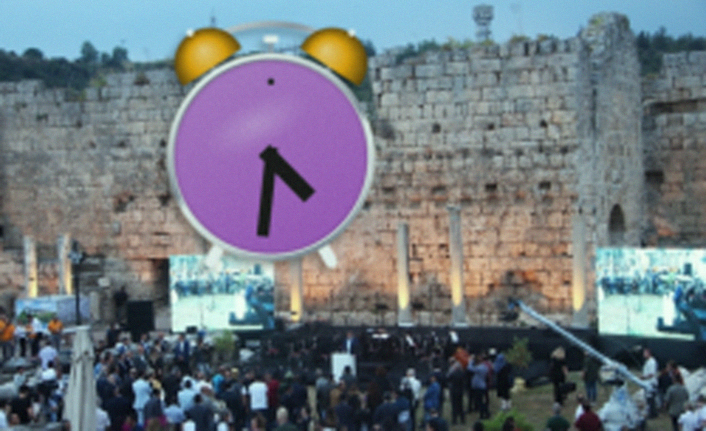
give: {"hour": 4, "minute": 31}
